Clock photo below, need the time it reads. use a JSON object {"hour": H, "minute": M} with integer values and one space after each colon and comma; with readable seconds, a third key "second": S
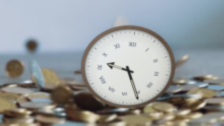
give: {"hour": 9, "minute": 26}
